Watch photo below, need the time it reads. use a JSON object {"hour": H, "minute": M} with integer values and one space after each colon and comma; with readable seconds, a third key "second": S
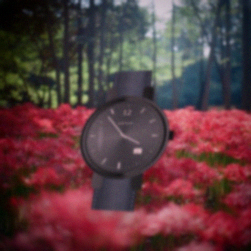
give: {"hour": 3, "minute": 53}
